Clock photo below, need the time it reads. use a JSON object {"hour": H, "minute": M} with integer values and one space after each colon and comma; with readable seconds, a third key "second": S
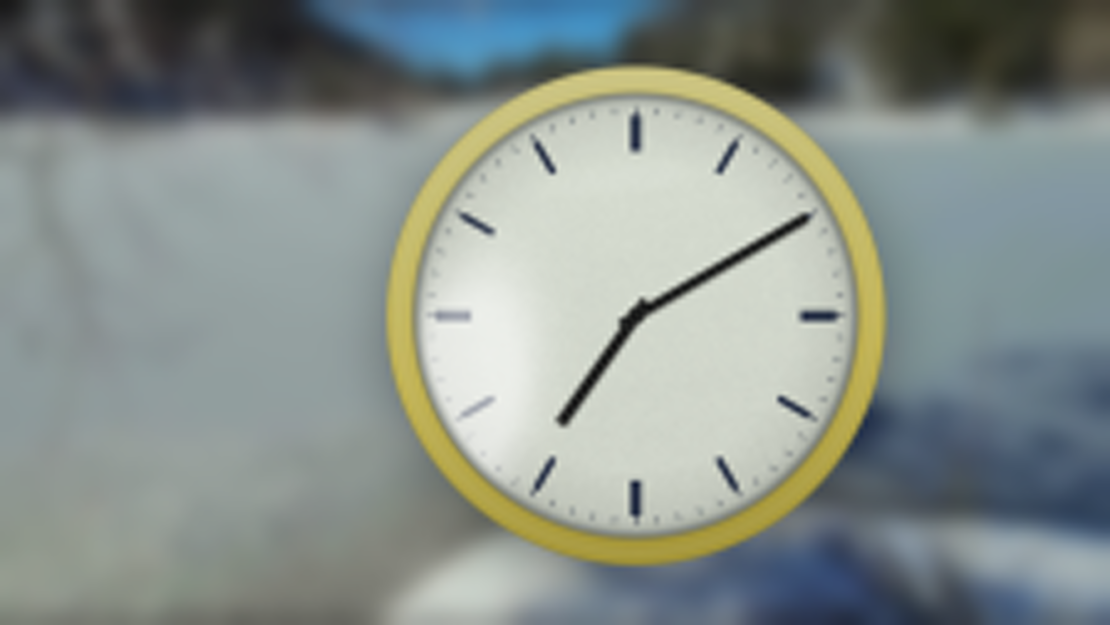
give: {"hour": 7, "minute": 10}
